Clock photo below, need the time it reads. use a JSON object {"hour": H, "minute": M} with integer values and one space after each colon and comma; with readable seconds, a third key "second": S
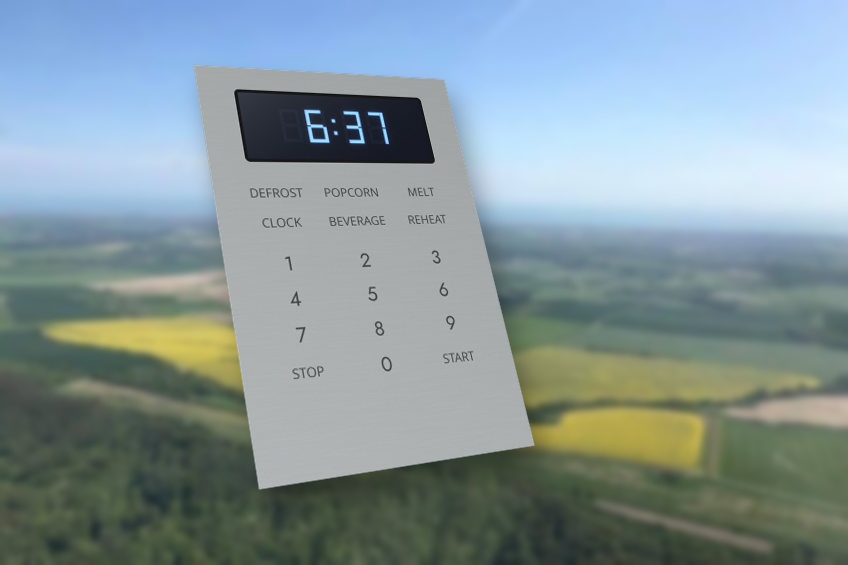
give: {"hour": 6, "minute": 37}
